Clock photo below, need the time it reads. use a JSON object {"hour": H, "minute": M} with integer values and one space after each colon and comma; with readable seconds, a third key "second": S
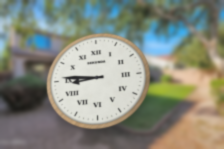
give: {"hour": 8, "minute": 46}
